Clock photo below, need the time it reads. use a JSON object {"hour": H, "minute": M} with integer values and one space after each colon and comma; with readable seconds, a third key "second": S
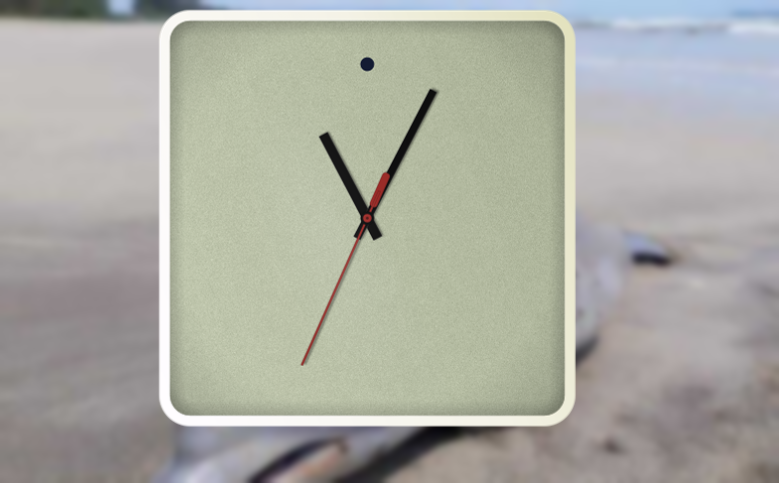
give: {"hour": 11, "minute": 4, "second": 34}
